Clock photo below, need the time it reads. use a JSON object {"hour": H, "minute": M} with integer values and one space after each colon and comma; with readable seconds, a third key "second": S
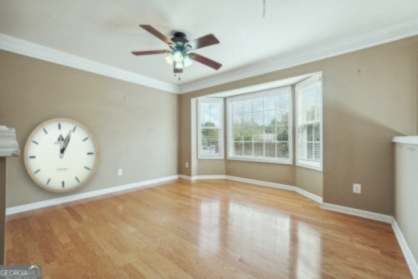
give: {"hour": 12, "minute": 4}
